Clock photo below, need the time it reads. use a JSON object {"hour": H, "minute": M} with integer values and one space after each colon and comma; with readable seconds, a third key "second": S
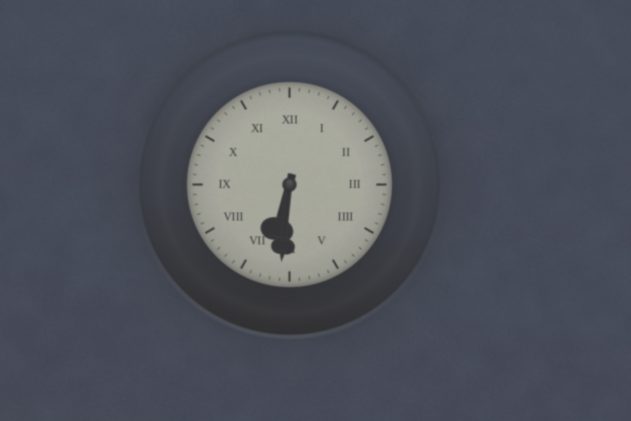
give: {"hour": 6, "minute": 31}
